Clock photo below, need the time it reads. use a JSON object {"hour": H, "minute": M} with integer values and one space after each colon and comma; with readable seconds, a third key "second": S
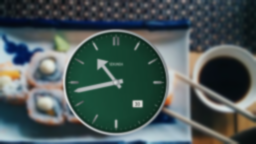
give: {"hour": 10, "minute": 43}
